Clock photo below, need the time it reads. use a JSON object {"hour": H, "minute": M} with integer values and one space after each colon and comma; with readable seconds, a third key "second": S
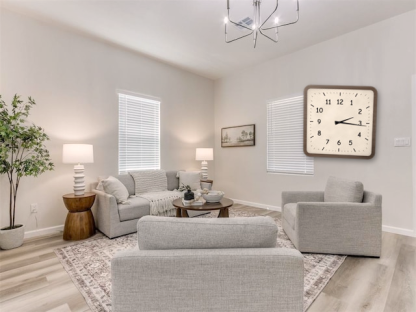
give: {"hour": 2, "minute": 16}
